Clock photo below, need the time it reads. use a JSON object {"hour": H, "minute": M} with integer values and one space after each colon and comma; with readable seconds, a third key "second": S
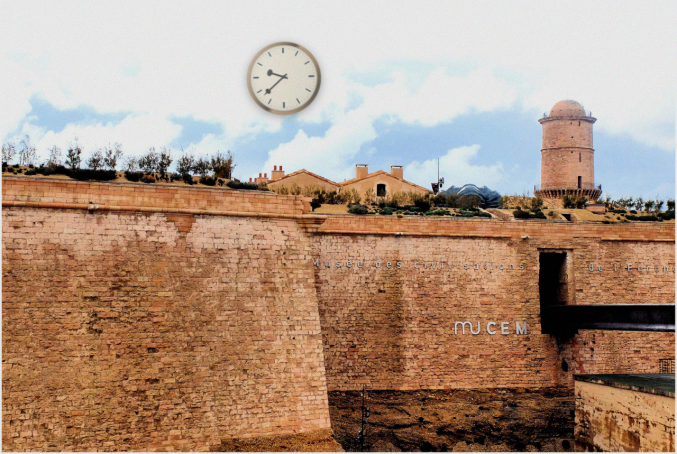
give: {"hour": 9, "minute": 38}
